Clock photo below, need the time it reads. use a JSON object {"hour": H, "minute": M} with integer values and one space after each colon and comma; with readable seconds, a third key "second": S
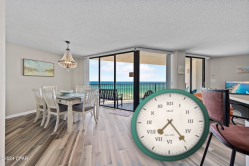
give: {"hour": 7, "minute": 24}
